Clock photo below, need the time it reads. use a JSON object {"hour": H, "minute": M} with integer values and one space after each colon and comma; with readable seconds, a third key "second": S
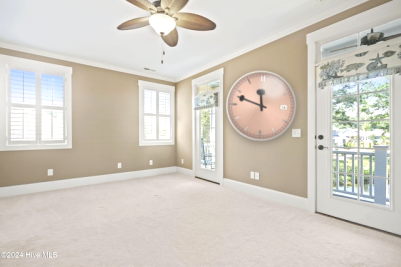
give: {"hour": 11, "minute": 48}
